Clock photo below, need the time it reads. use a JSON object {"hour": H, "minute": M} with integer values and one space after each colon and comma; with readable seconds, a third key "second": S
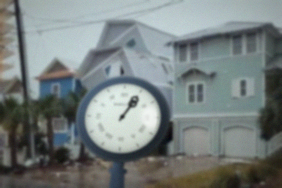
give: {"hour": 1, "minute": 5}
